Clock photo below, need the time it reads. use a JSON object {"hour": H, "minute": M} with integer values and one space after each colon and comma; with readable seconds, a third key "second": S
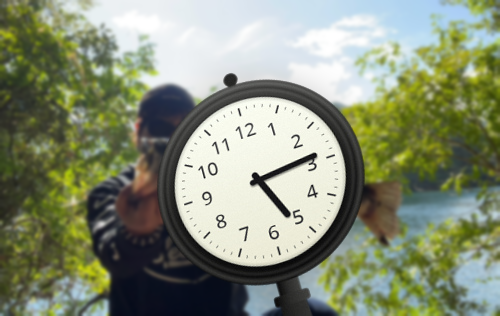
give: {"hour": 5, "minute": 14}
